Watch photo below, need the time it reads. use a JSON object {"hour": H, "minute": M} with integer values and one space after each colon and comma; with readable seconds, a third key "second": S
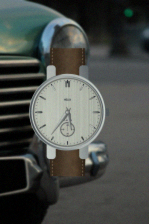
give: {"hour": 5, "minute": 36}
